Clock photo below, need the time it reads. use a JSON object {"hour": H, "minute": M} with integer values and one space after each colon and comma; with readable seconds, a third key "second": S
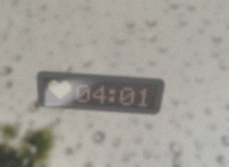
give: {"hour": 4, "minute": 1}
